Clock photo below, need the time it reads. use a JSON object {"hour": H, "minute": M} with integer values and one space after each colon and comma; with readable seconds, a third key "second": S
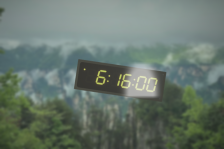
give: {"hour": 6, "minute": 16, "second": 0}
